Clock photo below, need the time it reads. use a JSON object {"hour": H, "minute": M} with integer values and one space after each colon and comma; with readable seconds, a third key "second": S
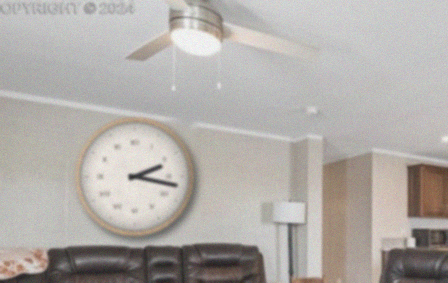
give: {"hour": 2, "minute": 17}
